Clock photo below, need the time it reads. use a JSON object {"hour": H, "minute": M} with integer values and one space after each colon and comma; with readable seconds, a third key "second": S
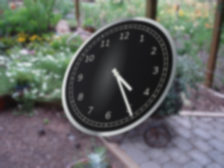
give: {"hour": 4, "minute": 25}
